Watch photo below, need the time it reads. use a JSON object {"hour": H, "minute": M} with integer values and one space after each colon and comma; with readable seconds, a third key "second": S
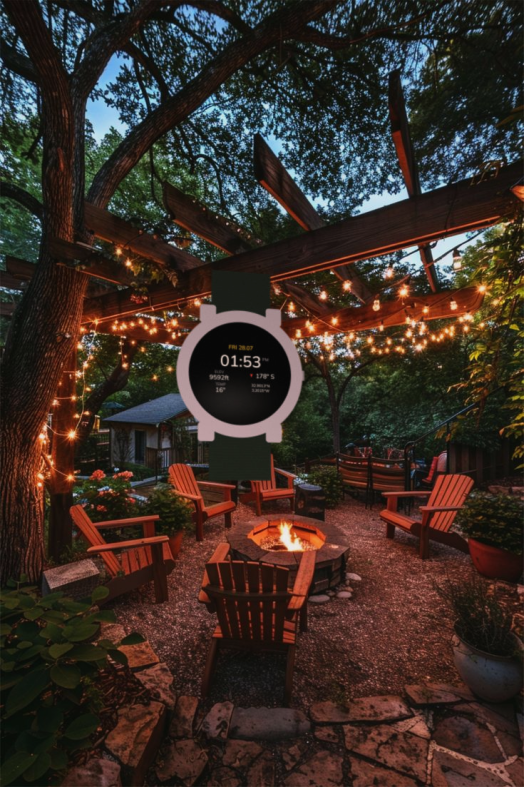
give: {"hour": 1, "minute": 53}
